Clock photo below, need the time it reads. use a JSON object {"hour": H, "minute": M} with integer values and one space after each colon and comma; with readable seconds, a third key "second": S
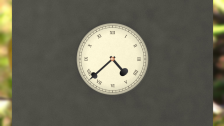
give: {"hour": 4, "minute": 38}
